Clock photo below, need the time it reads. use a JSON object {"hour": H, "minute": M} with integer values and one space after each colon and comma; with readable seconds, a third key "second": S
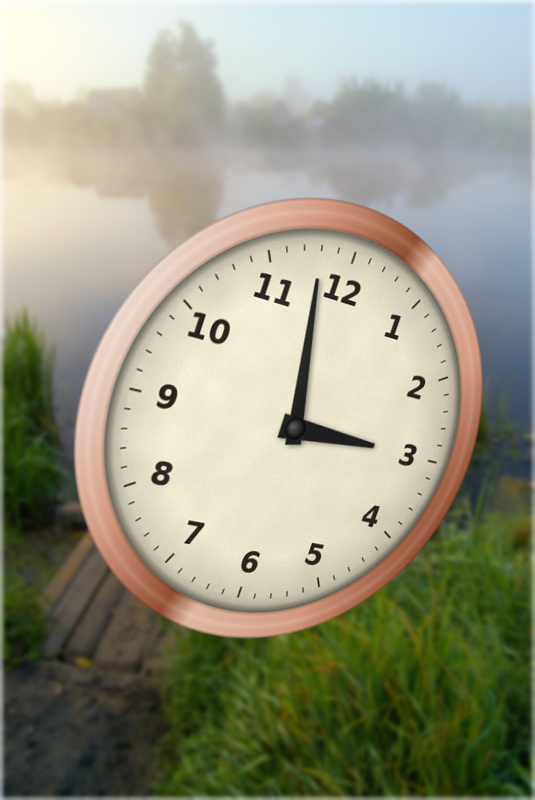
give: {"hour": 2, "minute": 58}
